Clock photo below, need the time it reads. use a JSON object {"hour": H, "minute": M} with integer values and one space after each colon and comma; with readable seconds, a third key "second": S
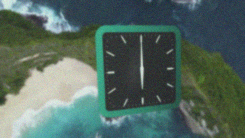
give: {"hour": 6, "minute": 0}
